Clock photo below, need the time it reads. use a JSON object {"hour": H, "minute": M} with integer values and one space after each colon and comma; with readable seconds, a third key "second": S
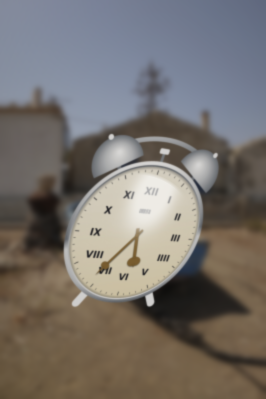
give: {"hour": 5, "minute": 36}
